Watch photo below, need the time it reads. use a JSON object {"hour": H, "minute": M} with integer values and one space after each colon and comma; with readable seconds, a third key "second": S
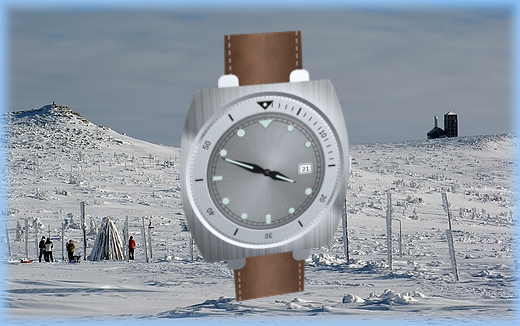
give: {"hour": 3, "minute": 49}
